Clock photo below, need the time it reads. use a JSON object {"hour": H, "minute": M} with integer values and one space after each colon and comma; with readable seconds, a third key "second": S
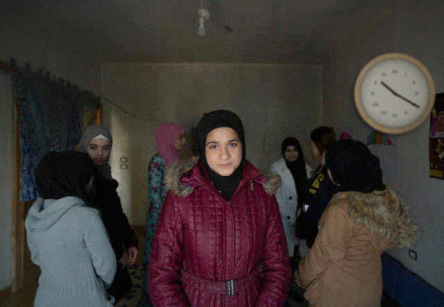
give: {"hour": 10, "minute": 20}
